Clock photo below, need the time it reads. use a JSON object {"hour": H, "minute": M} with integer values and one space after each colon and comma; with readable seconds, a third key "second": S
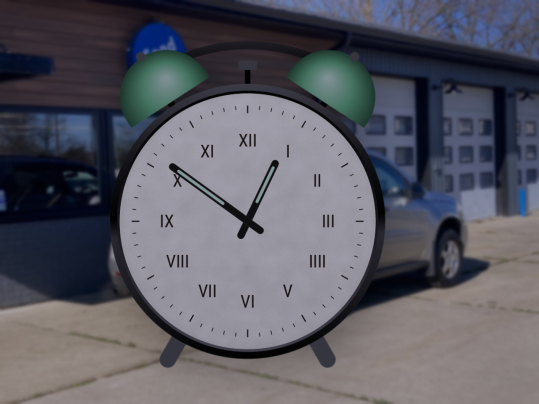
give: {"hour": 12, "minute": 51}
